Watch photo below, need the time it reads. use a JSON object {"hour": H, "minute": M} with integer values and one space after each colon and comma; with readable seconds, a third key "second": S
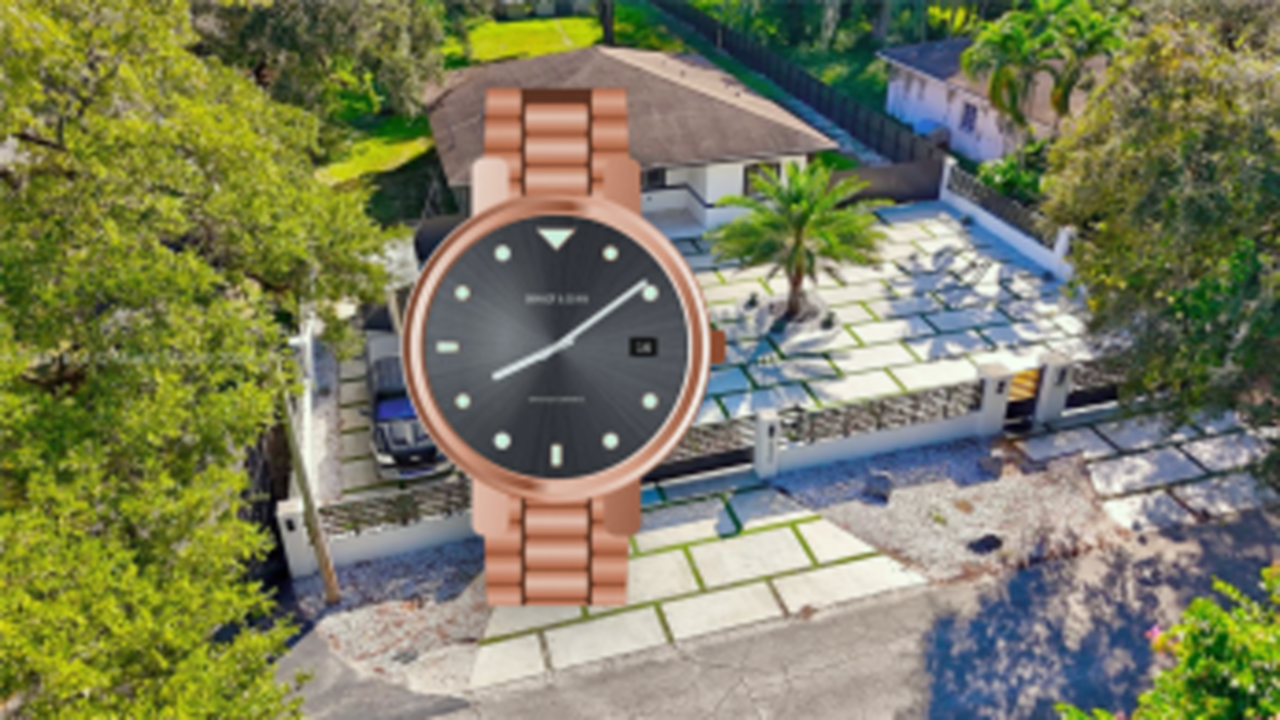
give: {"hour": 8, "minute": 9}
